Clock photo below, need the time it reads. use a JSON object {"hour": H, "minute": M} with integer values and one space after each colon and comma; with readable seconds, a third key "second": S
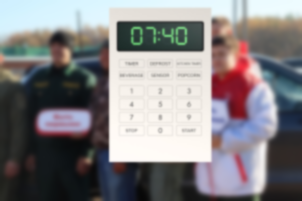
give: {"hour": 7, "minute": 40}
